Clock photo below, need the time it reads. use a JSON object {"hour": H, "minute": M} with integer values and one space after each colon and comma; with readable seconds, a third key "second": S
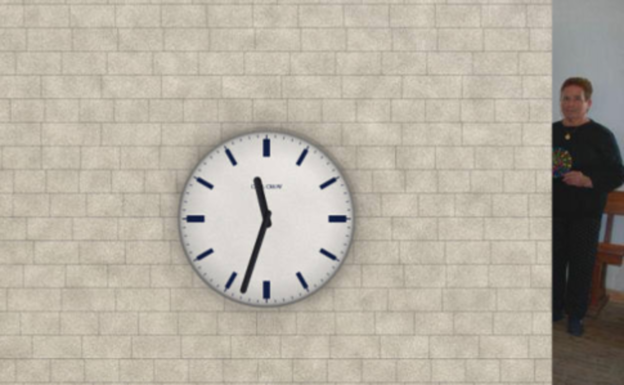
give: {"hour": 11, "minute": 33}
